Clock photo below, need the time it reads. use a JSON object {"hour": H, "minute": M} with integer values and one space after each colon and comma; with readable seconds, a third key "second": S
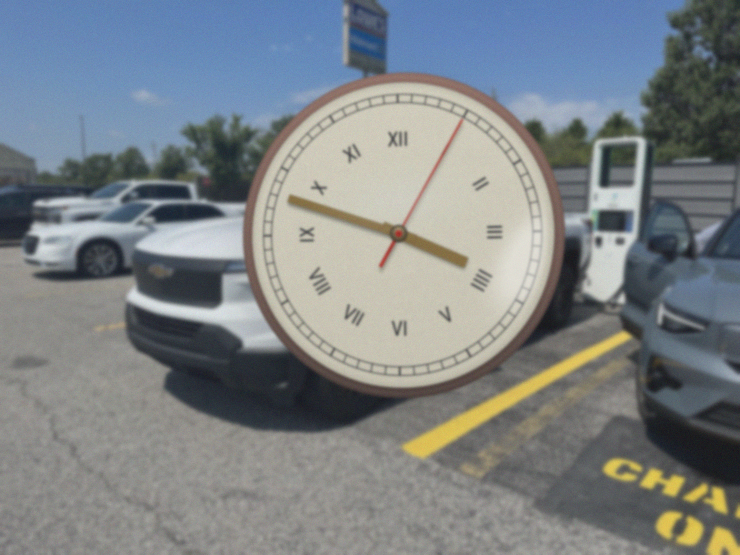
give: {"hour": 3, "minute": 48, "second": 5}
